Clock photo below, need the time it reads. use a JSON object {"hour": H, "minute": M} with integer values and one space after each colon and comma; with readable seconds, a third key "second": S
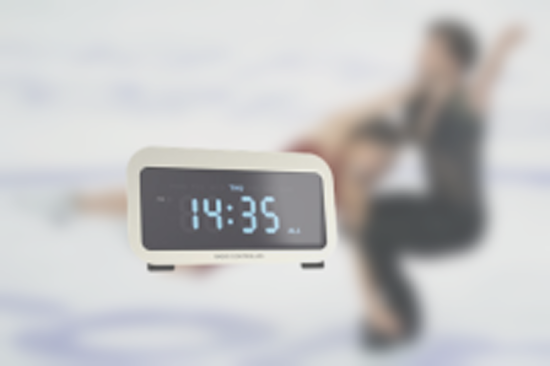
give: {"hour": 14, "minute": 35}
